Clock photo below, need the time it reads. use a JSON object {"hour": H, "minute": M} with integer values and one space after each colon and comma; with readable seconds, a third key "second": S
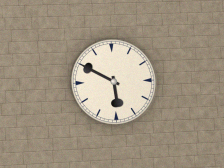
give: {"hour": 5, "minute": 50}
